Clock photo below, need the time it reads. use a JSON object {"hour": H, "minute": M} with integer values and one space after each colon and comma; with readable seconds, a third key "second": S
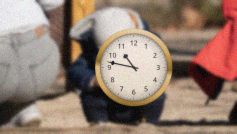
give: {"hour": 10, "minute": 47}
